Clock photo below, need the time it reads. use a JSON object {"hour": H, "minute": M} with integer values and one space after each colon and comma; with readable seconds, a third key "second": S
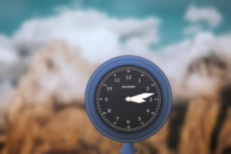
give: {"hour": 3, "minute": 13}
